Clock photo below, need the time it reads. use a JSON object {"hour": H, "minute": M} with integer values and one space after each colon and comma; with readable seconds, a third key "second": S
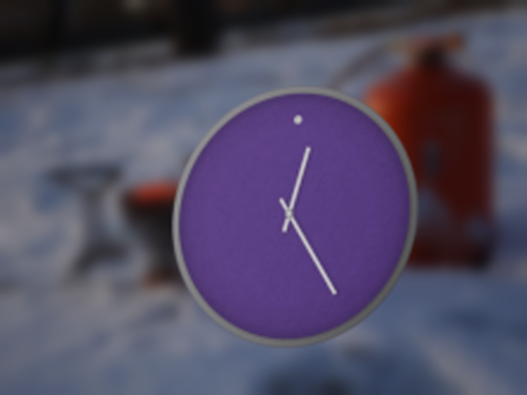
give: {"hour": 12, "minute": 24}
